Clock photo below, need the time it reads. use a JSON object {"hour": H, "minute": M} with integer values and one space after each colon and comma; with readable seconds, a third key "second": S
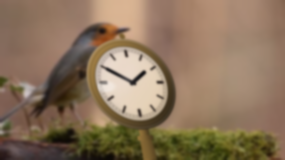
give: {"hour": 1, "minute": 50}
